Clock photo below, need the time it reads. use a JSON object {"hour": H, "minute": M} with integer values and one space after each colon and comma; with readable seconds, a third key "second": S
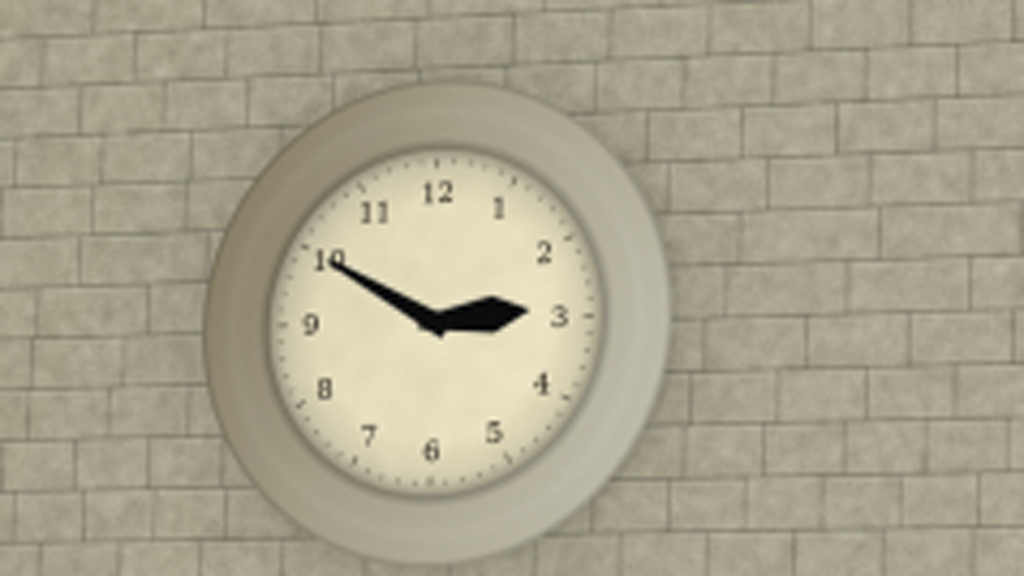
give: {"hour": 2, "minute": 50}
